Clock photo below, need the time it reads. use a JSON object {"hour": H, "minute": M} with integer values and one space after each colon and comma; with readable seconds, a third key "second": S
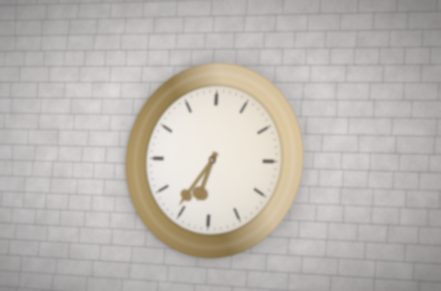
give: {"hour": 6, "minute": 36}
